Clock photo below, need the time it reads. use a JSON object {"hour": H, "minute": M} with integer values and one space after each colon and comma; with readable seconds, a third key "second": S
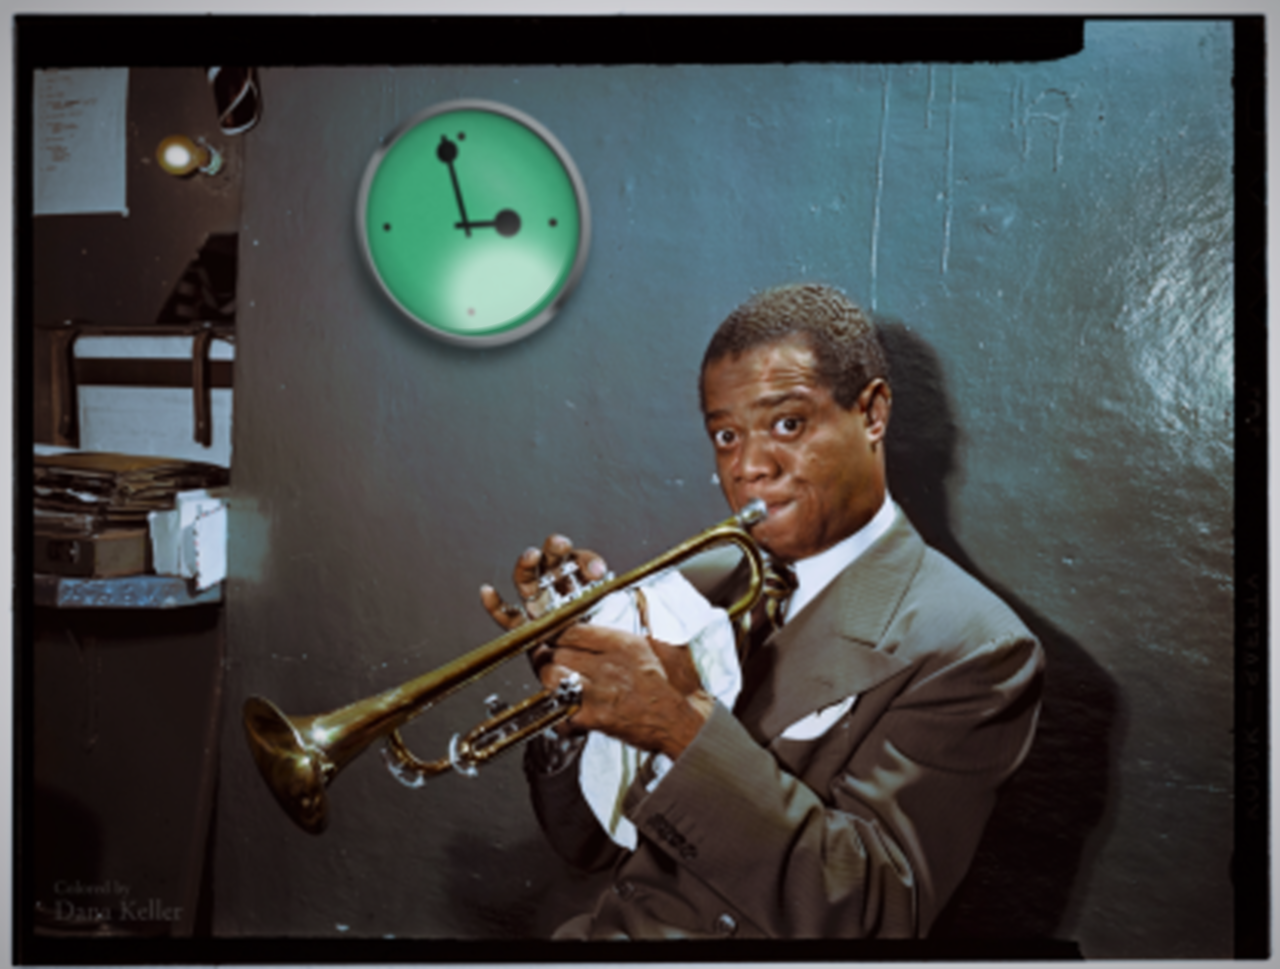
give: {"hour": 2, "minute": 58}
